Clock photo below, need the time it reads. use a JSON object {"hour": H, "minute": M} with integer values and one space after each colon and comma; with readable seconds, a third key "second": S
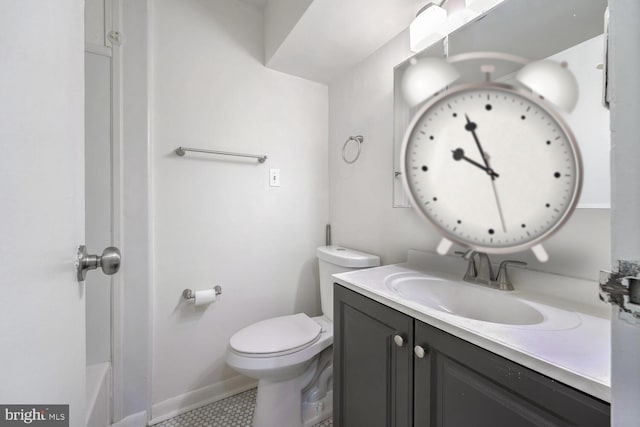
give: {"hour": 9, "minute": 56, "second": 28}
